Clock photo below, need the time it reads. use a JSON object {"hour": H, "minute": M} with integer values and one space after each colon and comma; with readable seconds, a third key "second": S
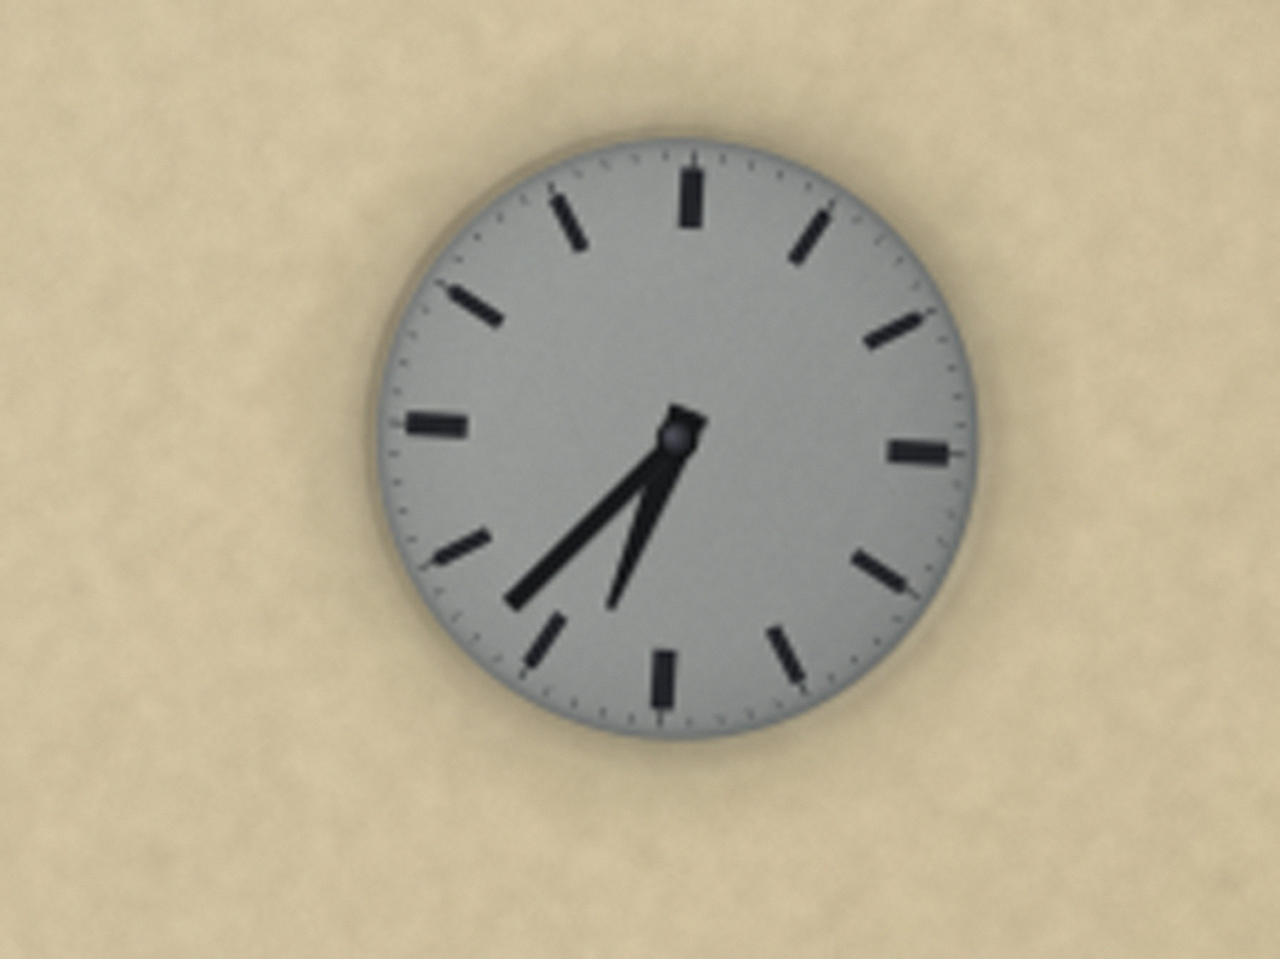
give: {"hour": 6, "minute": 37}
